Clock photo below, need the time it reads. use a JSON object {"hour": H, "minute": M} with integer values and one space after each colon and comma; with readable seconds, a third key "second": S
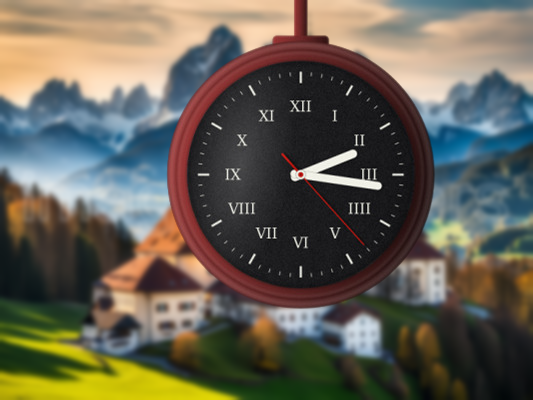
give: {"hour": 2, "minute": 16, "second": 23}
